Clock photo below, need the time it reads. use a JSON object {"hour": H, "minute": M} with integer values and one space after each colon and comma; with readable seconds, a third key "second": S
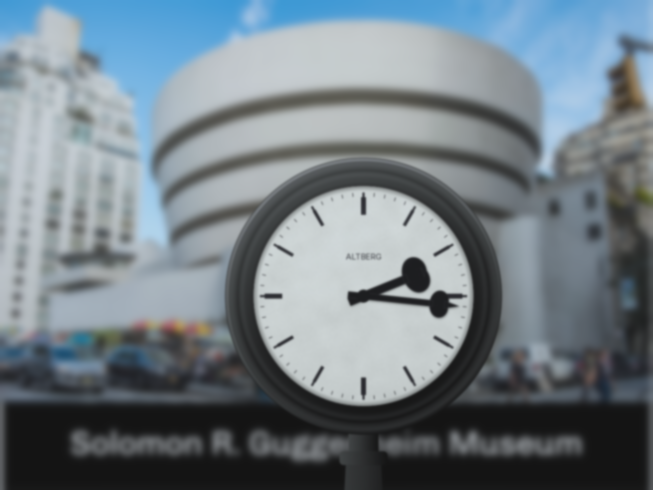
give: {"hour": 2, "minute": 16}
